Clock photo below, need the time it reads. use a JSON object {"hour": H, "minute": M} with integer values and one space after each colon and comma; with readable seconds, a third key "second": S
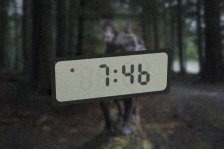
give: {"hour": 7, "minute": 46}
